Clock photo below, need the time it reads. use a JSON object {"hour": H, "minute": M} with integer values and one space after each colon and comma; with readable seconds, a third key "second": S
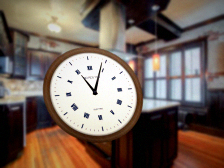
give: {"hour": 11, "minute": 4}
